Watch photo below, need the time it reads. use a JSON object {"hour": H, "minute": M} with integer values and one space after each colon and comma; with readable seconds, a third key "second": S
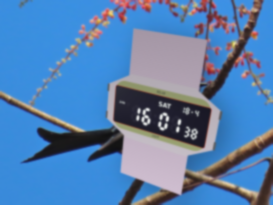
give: {"hour": 16, "minute": 1, "second": 38}
